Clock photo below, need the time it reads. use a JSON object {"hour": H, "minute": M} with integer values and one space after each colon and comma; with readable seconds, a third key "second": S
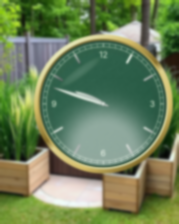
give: {"hour": 9, "minute": 48}
